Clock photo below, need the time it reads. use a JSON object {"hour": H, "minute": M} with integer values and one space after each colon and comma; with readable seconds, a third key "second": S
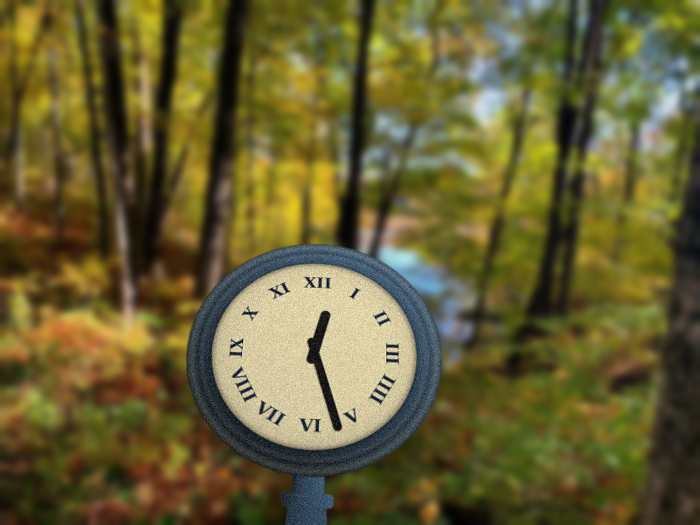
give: {"hour": 12, "minute": 27}
